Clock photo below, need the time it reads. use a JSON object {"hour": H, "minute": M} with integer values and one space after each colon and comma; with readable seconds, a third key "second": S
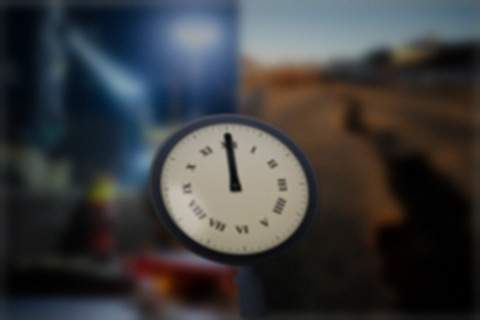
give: {"hour": 12, "minute": 0}
